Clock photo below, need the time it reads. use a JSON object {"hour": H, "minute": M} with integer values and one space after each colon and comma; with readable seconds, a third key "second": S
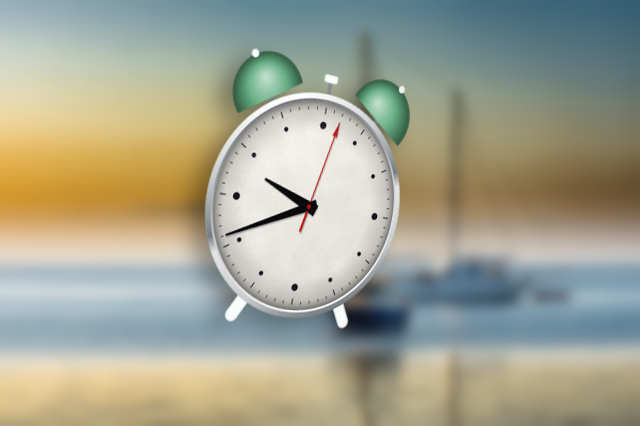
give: {"hour": 9, "minute": 41, "second": 2}
